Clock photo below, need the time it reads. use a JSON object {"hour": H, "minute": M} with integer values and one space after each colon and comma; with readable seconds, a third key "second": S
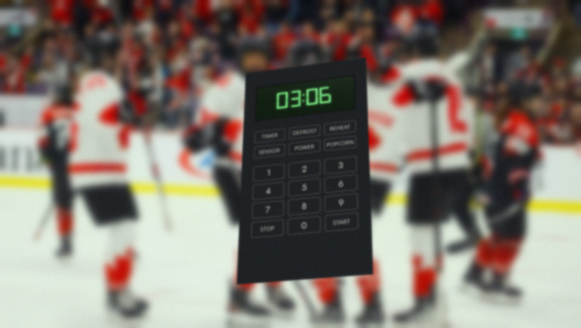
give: {"hour": 3, "minute": 6}
